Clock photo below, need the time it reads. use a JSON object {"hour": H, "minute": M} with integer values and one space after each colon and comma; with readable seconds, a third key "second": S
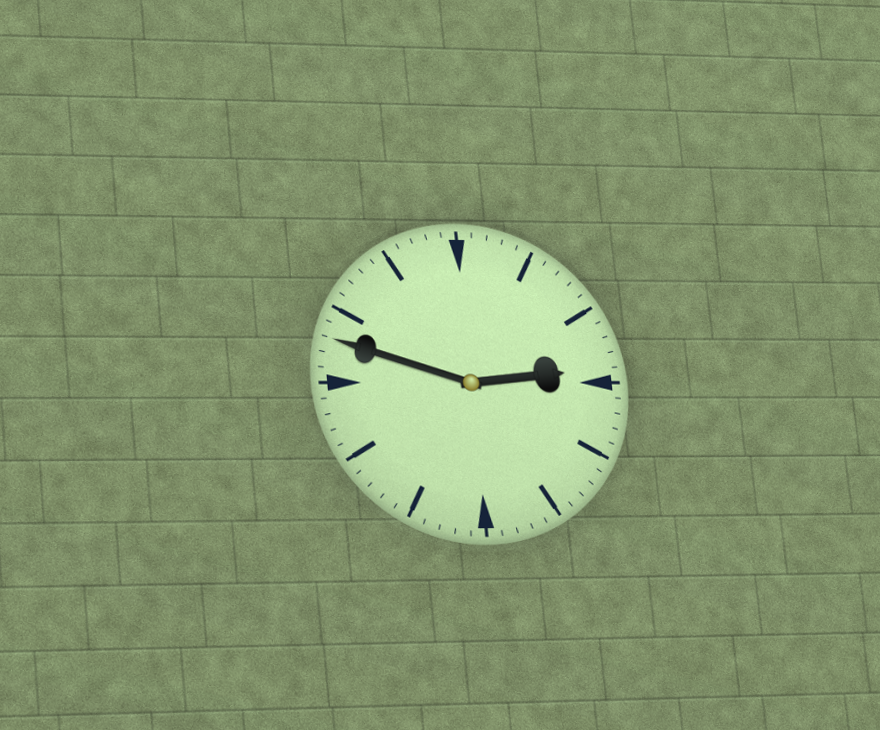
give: {"hour": 2, "minute": 48}
